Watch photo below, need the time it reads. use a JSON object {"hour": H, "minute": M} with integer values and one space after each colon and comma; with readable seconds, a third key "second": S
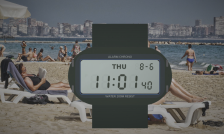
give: {"hour": 11, "minute": 1, "second": 40}
